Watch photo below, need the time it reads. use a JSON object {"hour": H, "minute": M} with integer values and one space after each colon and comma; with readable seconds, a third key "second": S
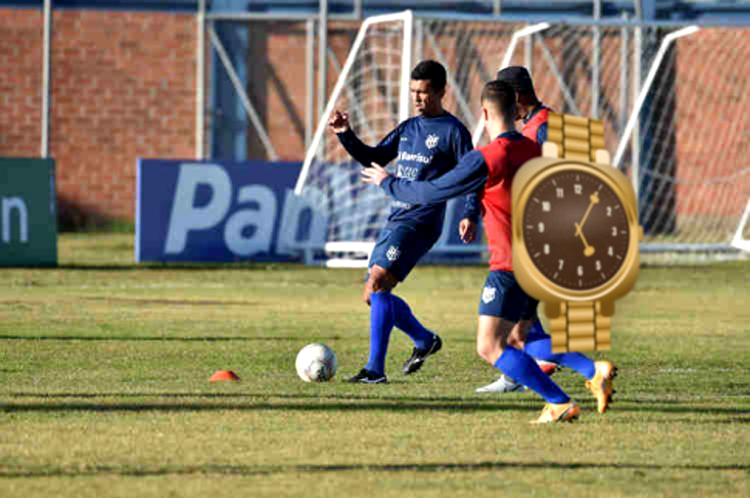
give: {"hour": 5, "minute": 5}
